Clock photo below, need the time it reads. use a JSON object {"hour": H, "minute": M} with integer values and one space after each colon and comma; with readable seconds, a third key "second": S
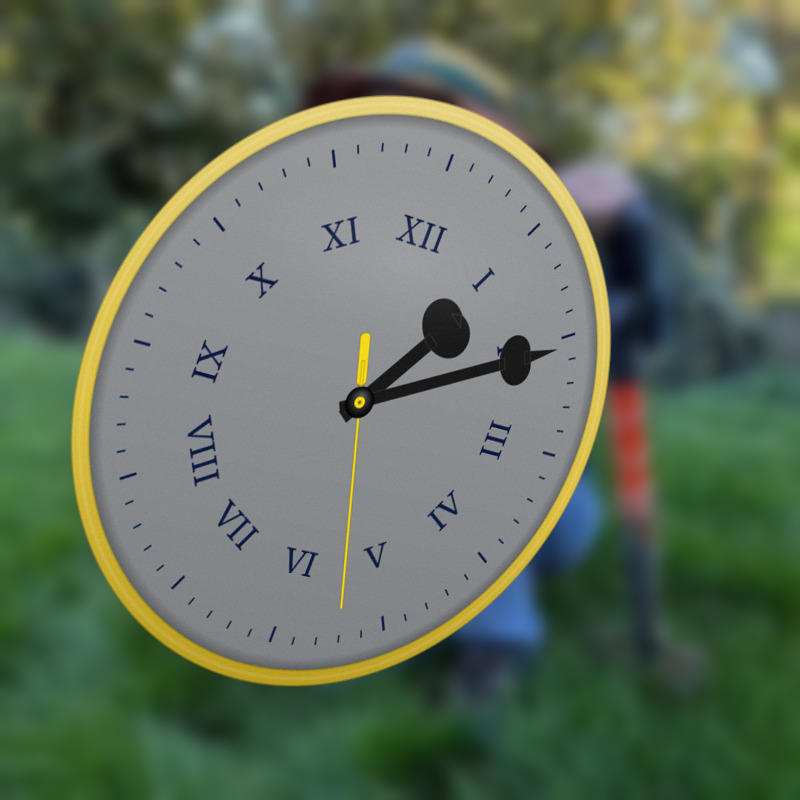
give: {"hour": 1, "minute": 10, "second": 27}
